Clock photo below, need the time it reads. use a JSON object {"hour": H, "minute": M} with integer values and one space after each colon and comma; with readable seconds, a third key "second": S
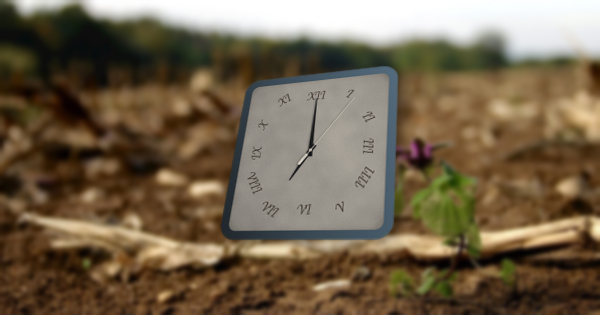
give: {"hour": 7, "minute": 0, "second": 6}
